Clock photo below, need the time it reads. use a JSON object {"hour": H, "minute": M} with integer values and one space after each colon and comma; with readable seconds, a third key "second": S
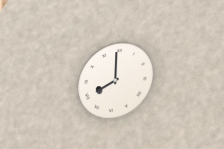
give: {"hour": 7, "minute": 59}
